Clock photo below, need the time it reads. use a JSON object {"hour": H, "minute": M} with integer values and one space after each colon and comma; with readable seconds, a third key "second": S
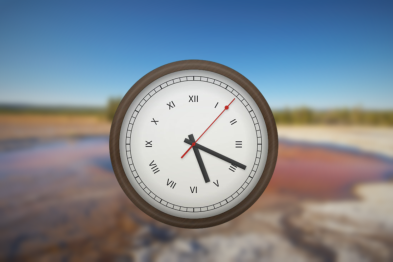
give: {"hour": 5, "minute": 19, "second": 7}
